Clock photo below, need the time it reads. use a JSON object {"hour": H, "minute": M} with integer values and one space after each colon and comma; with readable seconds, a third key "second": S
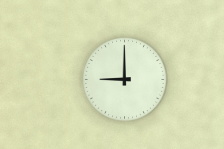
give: {"hour": 9, "minute": 0}
